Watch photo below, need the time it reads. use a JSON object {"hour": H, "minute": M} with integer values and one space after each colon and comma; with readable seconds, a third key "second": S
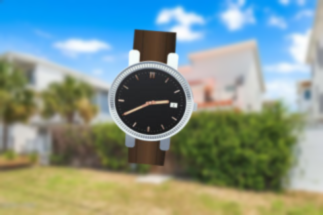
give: {"hour": 2, "minute": 40}
